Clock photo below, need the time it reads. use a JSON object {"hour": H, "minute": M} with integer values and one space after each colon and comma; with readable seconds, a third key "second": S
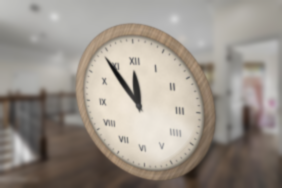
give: {"hour": 11, "minute": 54}
